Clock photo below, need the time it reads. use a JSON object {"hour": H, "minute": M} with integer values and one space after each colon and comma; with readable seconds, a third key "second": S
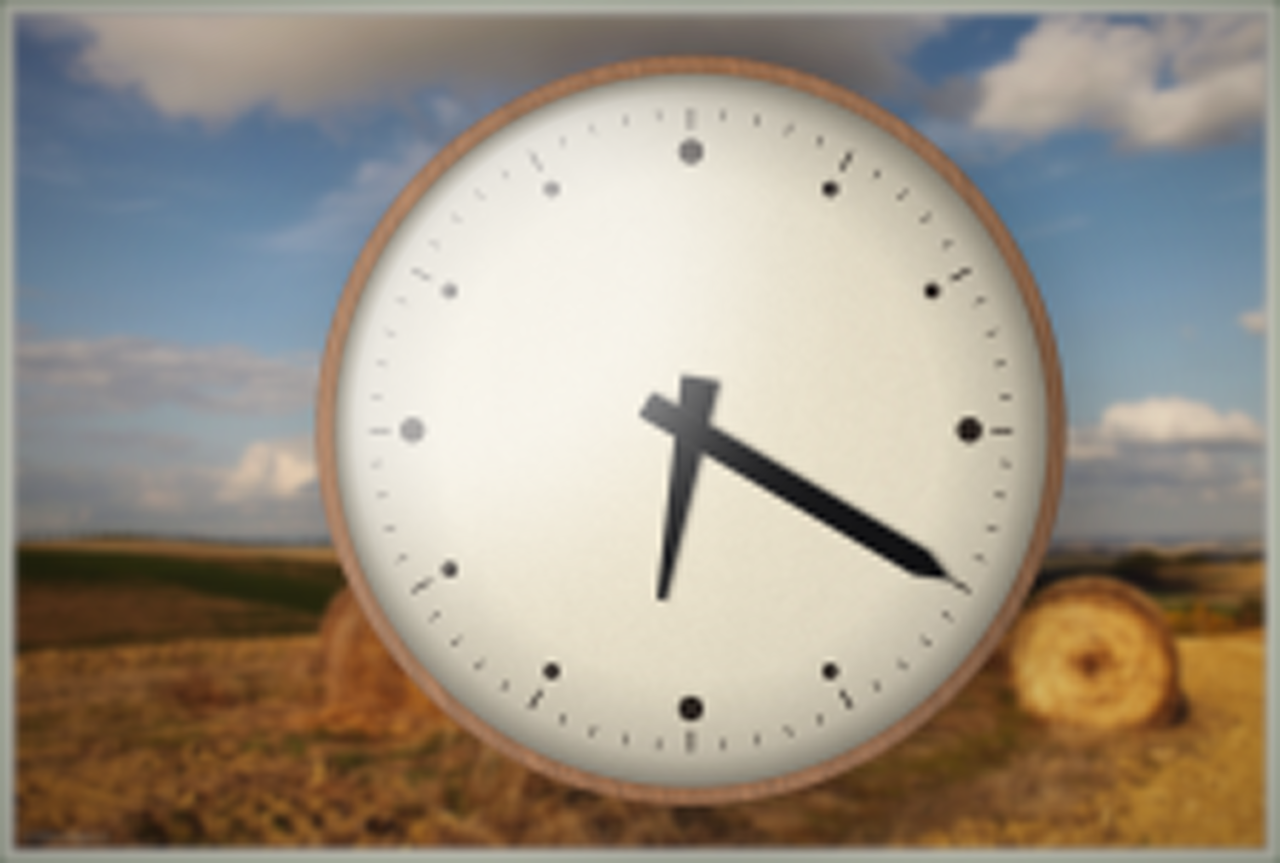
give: {"hour": 6, "minute": 20}
